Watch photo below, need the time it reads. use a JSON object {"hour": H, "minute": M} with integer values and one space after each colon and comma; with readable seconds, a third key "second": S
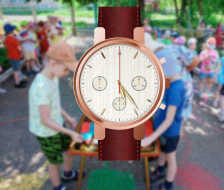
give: {"hour": 5, "minute": 24}
